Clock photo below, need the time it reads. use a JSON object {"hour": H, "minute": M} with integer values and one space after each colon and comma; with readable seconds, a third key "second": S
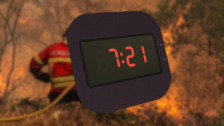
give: {"hour": 7, "minute": 21}
